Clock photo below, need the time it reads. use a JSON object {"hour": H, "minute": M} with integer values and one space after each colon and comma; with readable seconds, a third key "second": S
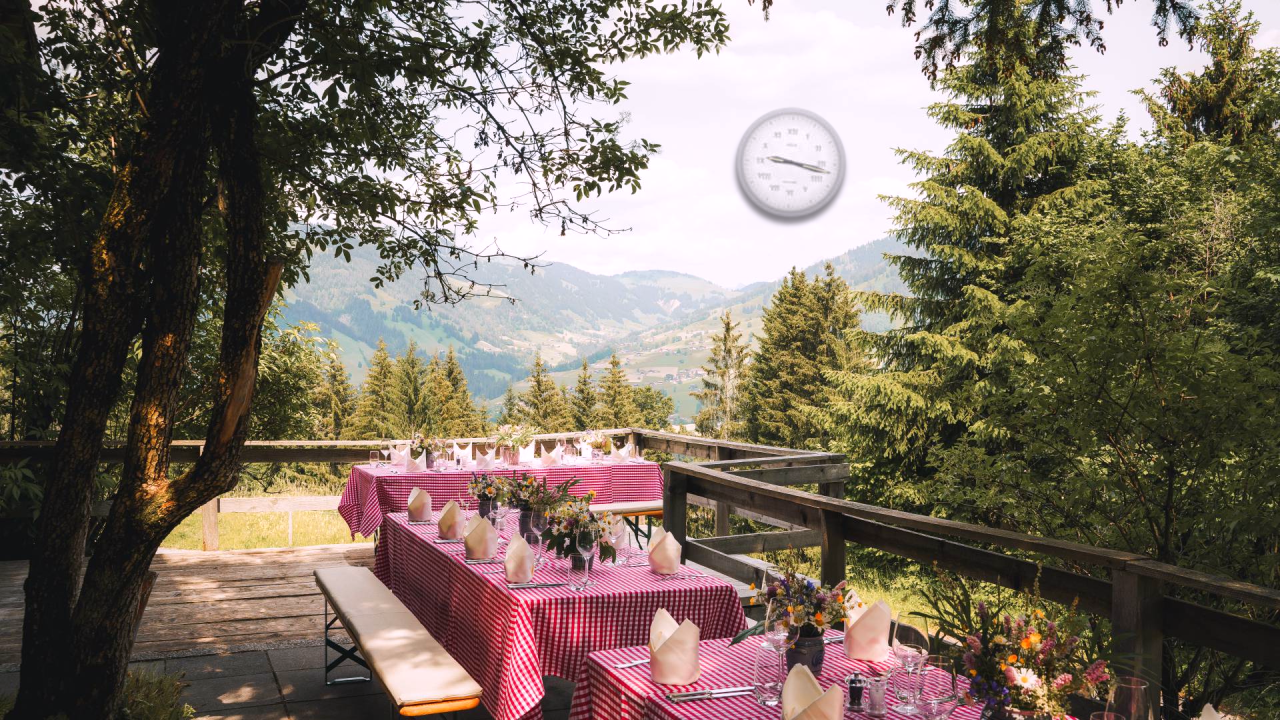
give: {"hour": 9, "minute": 17}
